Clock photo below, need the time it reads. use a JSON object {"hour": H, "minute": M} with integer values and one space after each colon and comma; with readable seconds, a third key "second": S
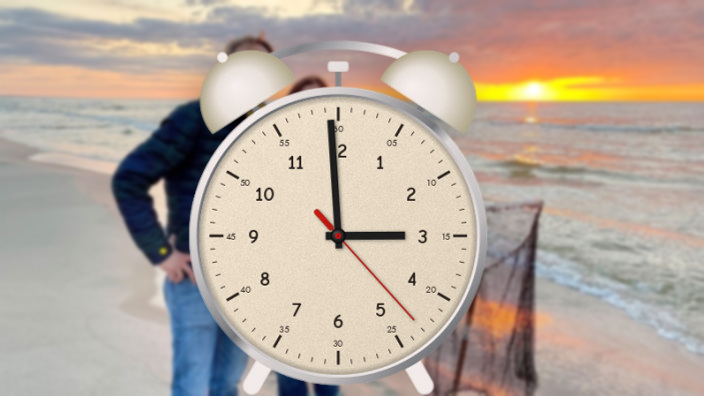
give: {"hour": 2, "minute": 59, "second": 23}
